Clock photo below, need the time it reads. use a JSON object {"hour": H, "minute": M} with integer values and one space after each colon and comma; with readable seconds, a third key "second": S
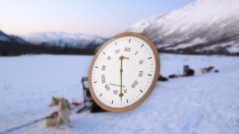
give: {"hour": 11, "minute": 27}
